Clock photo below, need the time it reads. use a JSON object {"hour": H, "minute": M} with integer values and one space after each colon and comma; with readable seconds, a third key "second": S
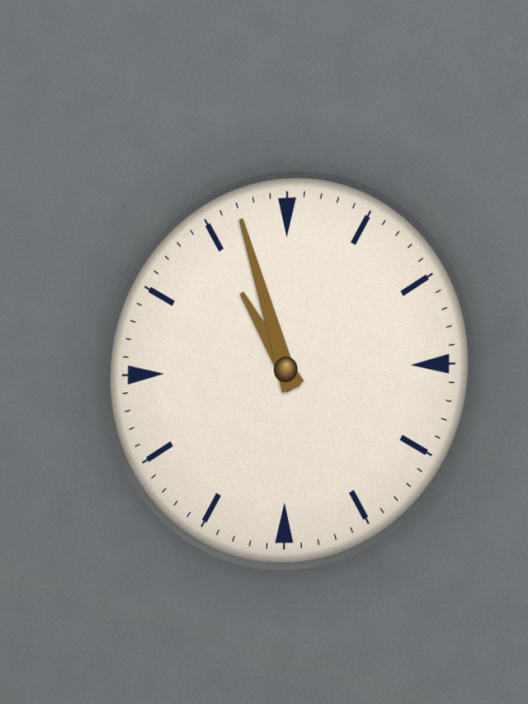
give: {"hour": 10, "minute": 57}
